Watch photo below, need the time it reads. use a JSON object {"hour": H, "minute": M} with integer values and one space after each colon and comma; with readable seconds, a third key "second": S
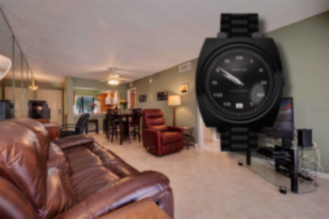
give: {"hour": 9, "minute": 51}
